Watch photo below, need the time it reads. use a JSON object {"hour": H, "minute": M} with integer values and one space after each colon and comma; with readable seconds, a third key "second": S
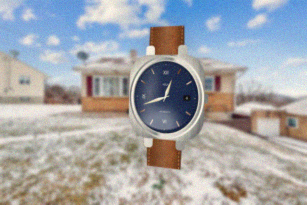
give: {"hour": 12, "minute": 42}
